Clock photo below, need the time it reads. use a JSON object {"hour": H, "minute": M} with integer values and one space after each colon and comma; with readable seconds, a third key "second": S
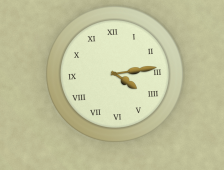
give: {"hour": 4, "minute": 14}
